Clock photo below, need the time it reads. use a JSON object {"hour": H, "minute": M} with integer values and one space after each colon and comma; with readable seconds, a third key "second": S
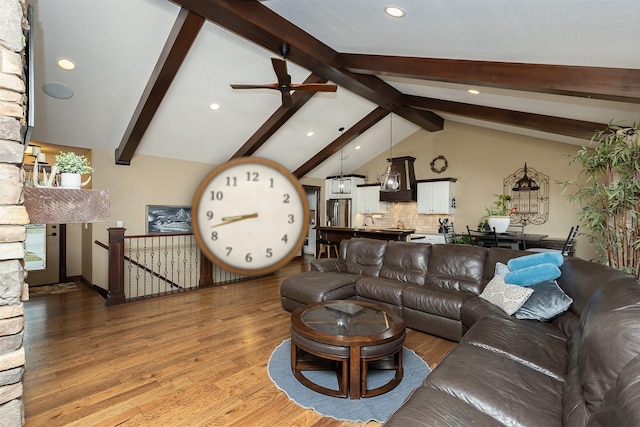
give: {"hour": 8, "minute": 42}
